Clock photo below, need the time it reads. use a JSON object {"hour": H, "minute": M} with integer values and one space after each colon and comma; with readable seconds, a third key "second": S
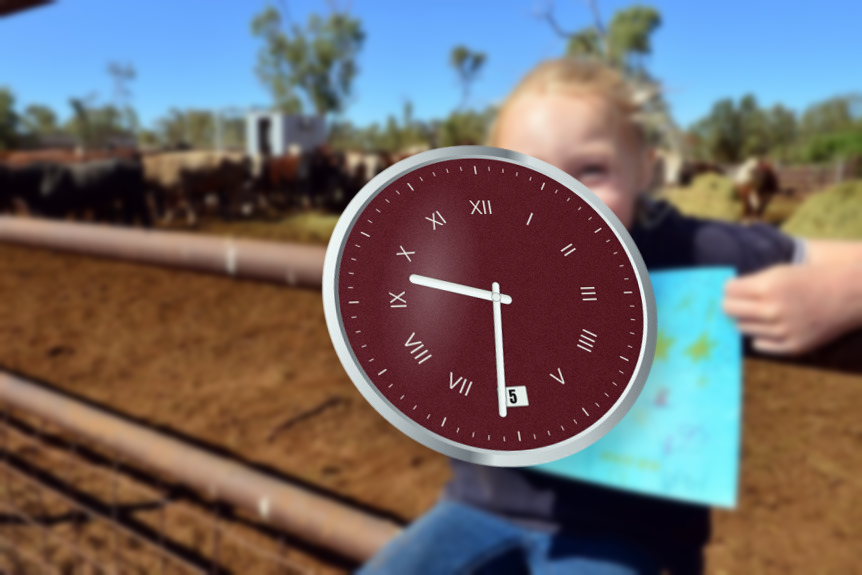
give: {"hour": 9, "minute": 31}
